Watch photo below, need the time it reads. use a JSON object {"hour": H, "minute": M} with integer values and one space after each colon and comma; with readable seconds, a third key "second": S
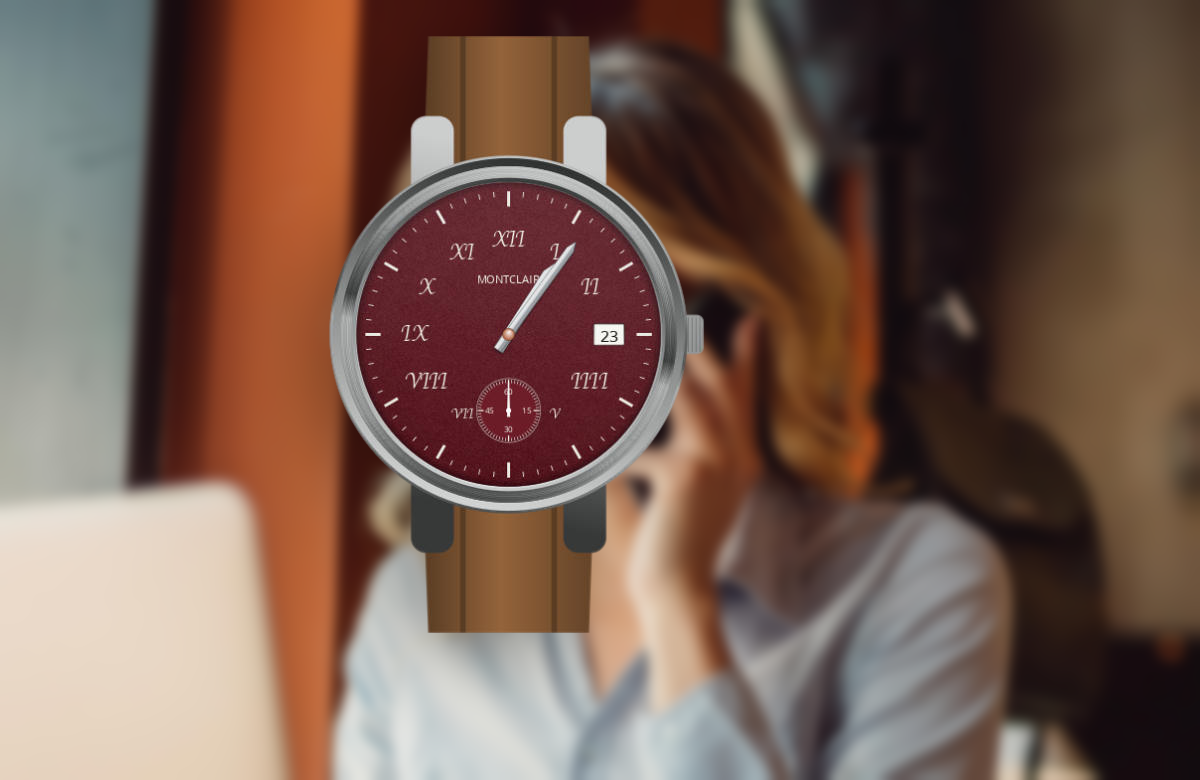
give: {"hour": 1, "minute": 6}
